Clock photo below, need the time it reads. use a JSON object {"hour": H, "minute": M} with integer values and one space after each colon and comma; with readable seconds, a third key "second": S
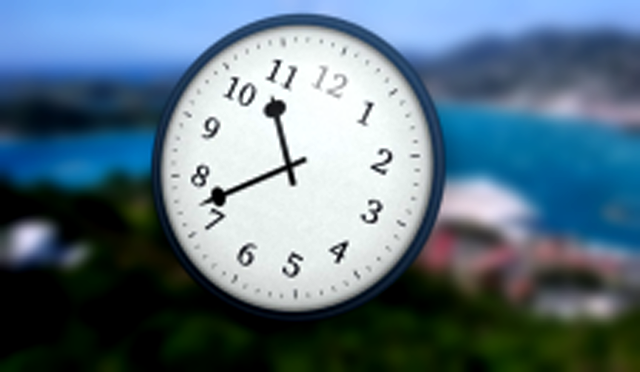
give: {"hour": 10, "minute": 37}
